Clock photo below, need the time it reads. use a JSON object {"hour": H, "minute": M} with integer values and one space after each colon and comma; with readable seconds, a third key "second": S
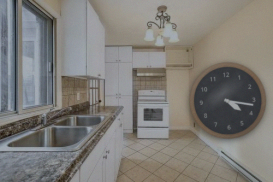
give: {"hour": 4, "minute": 17}
